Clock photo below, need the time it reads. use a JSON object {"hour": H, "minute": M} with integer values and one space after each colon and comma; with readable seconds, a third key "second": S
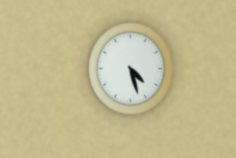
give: {"hour": 4, "minute": 27}
